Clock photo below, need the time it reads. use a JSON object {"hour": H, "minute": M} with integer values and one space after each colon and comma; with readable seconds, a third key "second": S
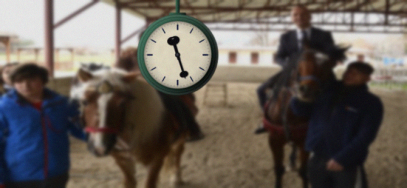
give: {"hour": 11, "minute": 27}
